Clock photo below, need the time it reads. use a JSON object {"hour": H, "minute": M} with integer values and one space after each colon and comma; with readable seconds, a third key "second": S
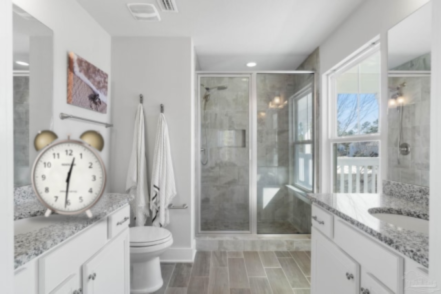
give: {"hour": 12, "minute": 31}
